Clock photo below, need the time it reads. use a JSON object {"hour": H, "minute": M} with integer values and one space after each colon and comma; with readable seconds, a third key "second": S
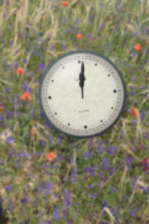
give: {"hour": 12, "minute": 1}
